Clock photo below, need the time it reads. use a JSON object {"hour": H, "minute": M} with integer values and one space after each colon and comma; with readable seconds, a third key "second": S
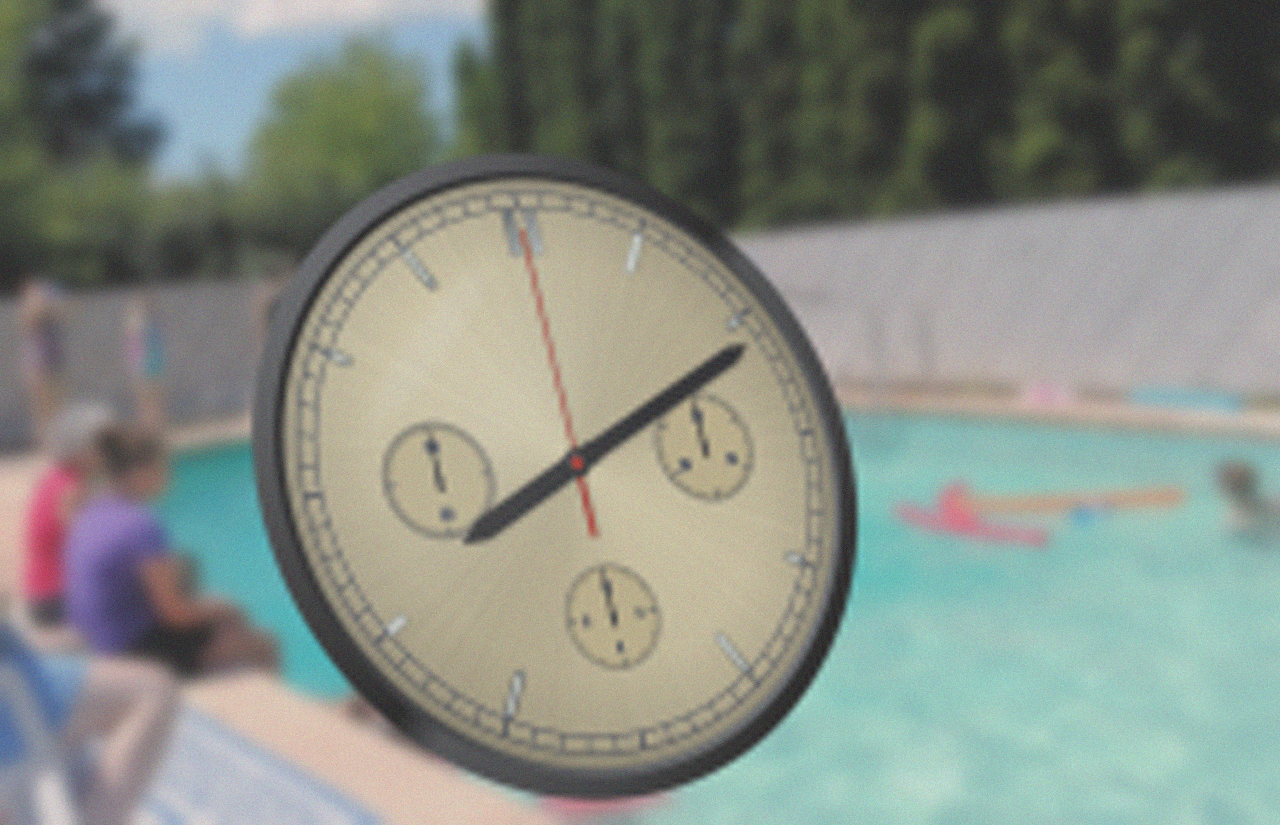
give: {"hour": 8, "minute": 11}
